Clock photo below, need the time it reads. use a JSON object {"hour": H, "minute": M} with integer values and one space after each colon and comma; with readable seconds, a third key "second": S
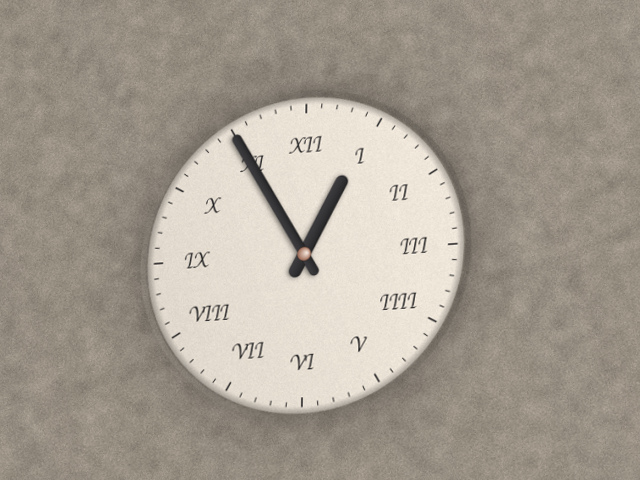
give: {"hour": 12, "minute": 55}
